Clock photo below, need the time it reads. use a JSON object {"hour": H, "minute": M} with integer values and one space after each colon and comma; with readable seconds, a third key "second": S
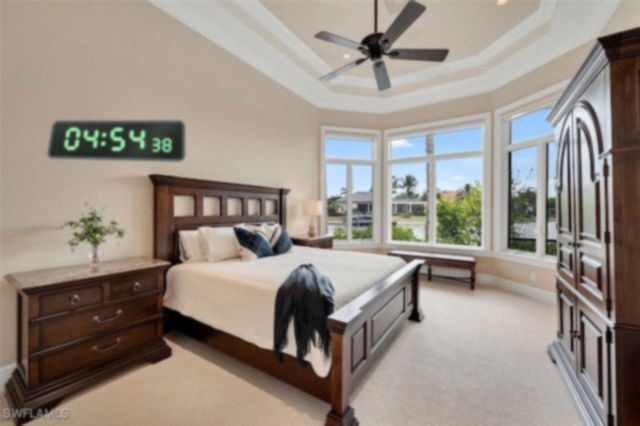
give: {"hour": 4, "minute": 54, "second": 38}
